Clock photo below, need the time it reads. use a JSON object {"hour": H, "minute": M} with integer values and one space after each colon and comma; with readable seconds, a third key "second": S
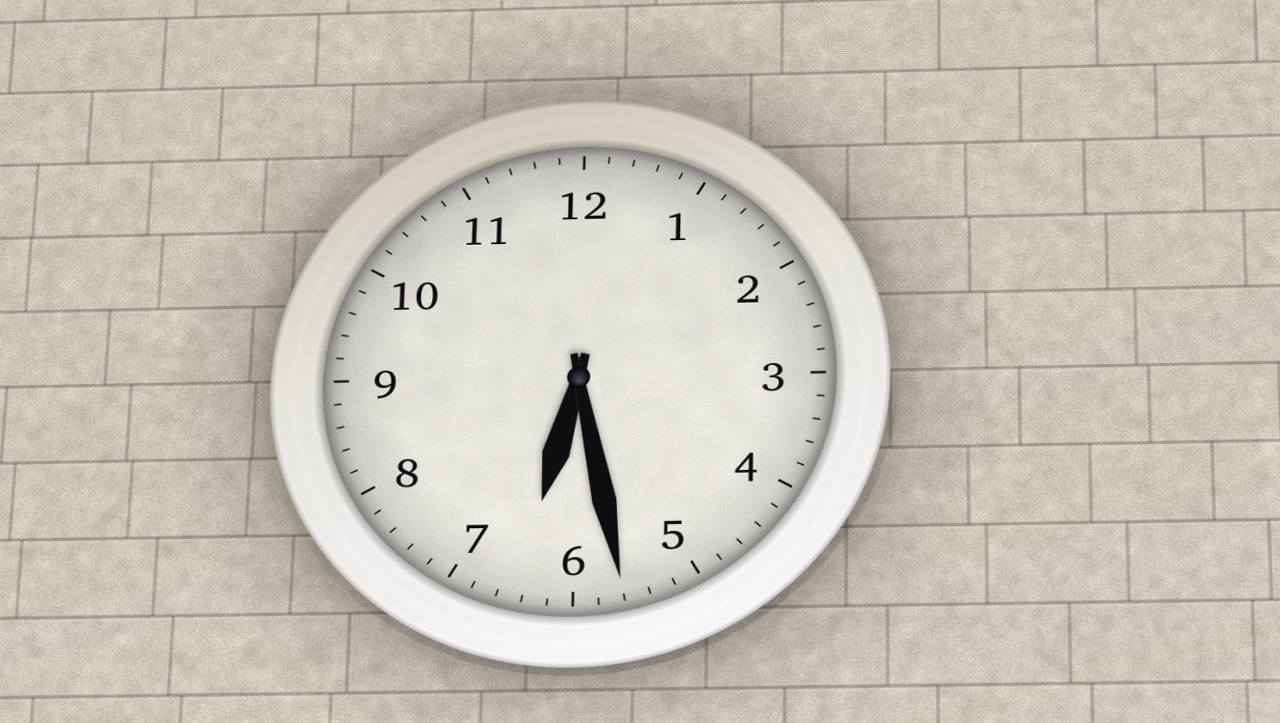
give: {"hour": 6, "minute": 28}
